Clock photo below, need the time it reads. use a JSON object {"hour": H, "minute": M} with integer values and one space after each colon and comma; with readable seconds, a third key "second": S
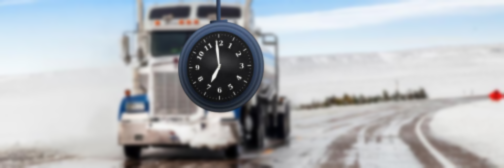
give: {"hour": 6, "minute": 59}
